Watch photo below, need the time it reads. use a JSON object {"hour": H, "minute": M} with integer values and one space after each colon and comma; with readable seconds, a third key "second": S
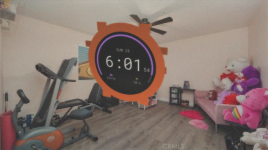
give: {"hour": 6, "minute": 1}
